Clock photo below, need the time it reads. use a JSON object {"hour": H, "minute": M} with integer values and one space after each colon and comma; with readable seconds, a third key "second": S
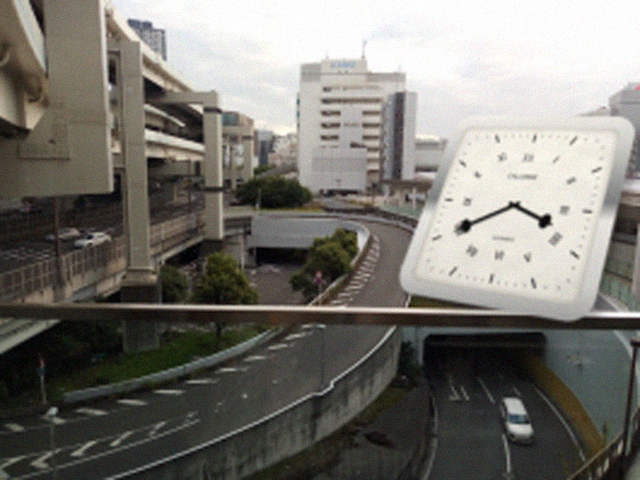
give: {"hour": 3, "minute": 40}
